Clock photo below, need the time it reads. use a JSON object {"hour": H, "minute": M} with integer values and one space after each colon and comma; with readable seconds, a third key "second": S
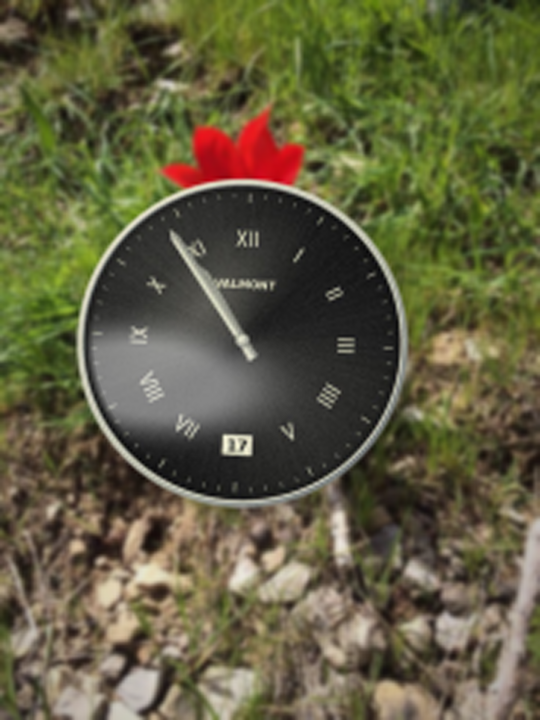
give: {"hour": 10, "minute": 54}
